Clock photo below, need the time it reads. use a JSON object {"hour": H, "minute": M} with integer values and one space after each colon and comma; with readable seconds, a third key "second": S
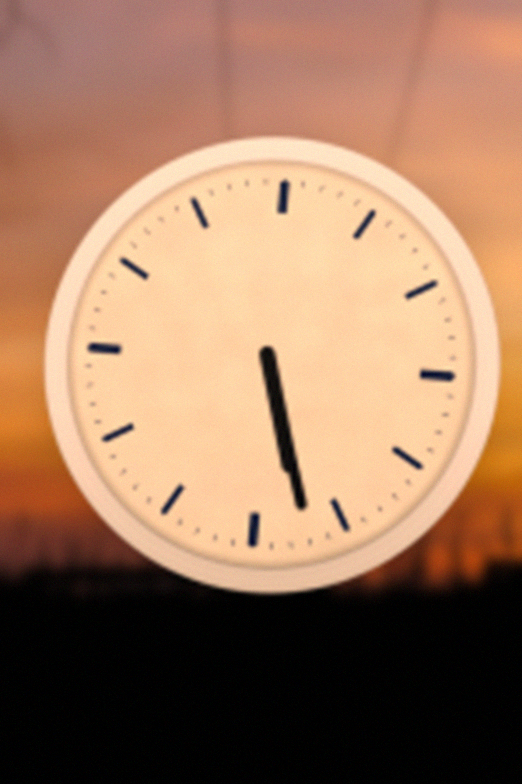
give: {"hour": 5, "minute": 27}
